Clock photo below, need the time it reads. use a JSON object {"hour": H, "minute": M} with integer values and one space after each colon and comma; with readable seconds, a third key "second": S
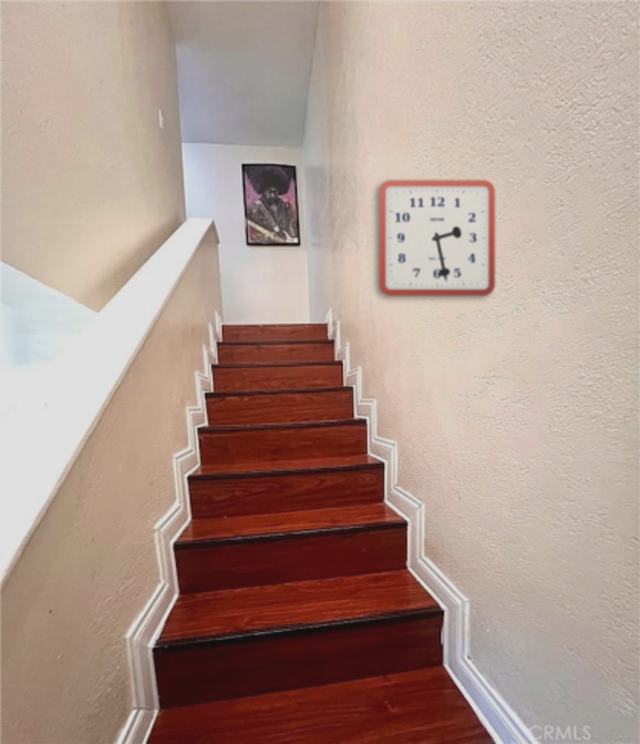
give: {"hour": 2, "minute": 28}
